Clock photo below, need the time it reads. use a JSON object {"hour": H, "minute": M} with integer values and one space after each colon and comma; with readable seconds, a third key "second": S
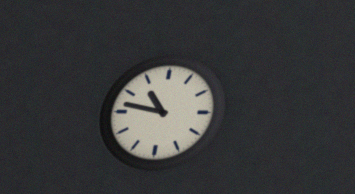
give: {"hour": 10, "minute": 47}
